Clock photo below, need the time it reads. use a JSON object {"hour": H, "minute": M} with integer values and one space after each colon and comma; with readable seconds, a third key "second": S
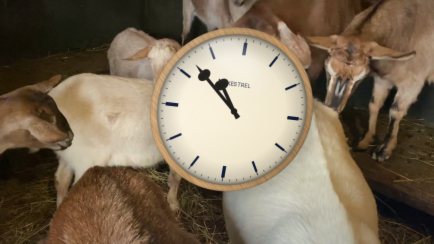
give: {"hour": 10, "minute": 52}
